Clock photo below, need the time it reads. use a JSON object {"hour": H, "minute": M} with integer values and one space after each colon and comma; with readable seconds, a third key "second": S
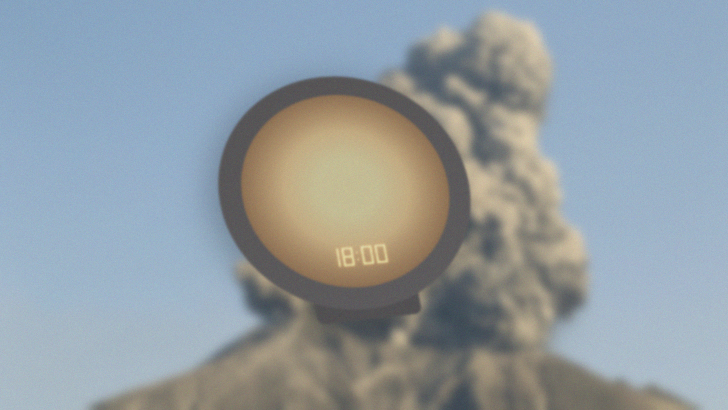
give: {"hour": 18, "minute": 0}
